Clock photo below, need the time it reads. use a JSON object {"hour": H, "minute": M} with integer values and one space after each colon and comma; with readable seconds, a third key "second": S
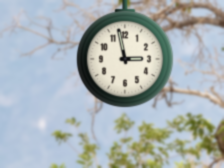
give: {"hour": 2, "minute": 58}
